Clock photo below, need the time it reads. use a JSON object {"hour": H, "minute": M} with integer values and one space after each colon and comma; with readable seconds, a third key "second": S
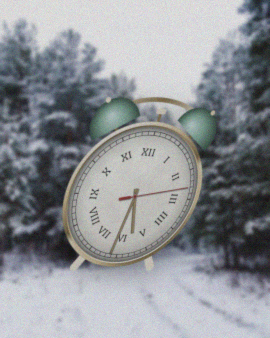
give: {"hour": 5, "minute": 31, "second": 13}
